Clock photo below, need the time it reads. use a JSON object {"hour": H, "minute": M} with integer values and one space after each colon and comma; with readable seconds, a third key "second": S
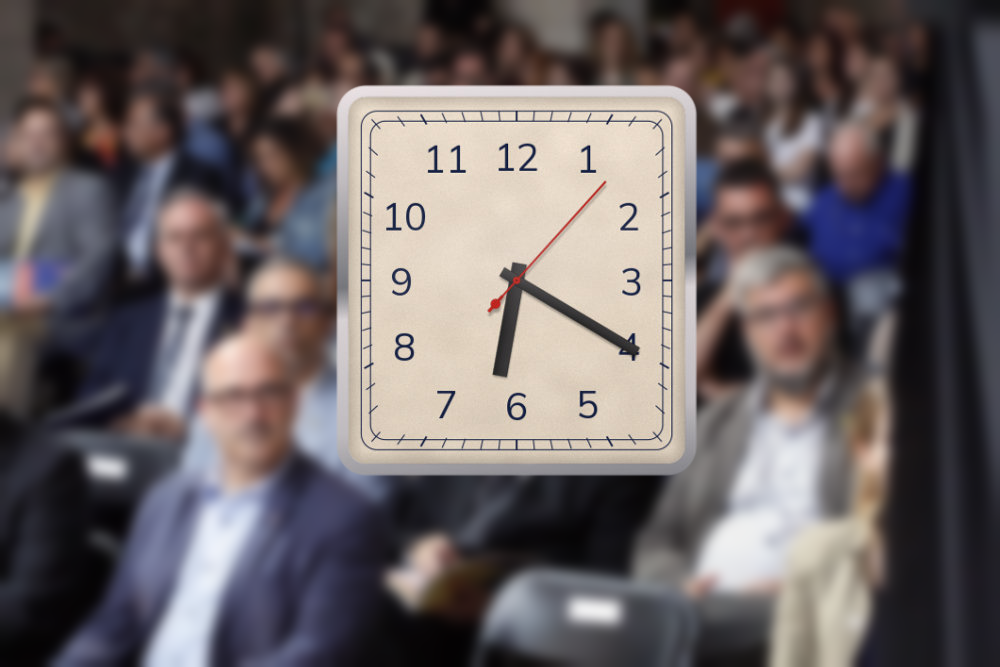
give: {"hour": 6, "minute": 20, "second": 7}
